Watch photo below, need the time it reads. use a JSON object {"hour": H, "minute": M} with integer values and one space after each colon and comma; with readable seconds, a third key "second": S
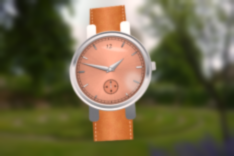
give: {"hour": 1, "minute": 48}
